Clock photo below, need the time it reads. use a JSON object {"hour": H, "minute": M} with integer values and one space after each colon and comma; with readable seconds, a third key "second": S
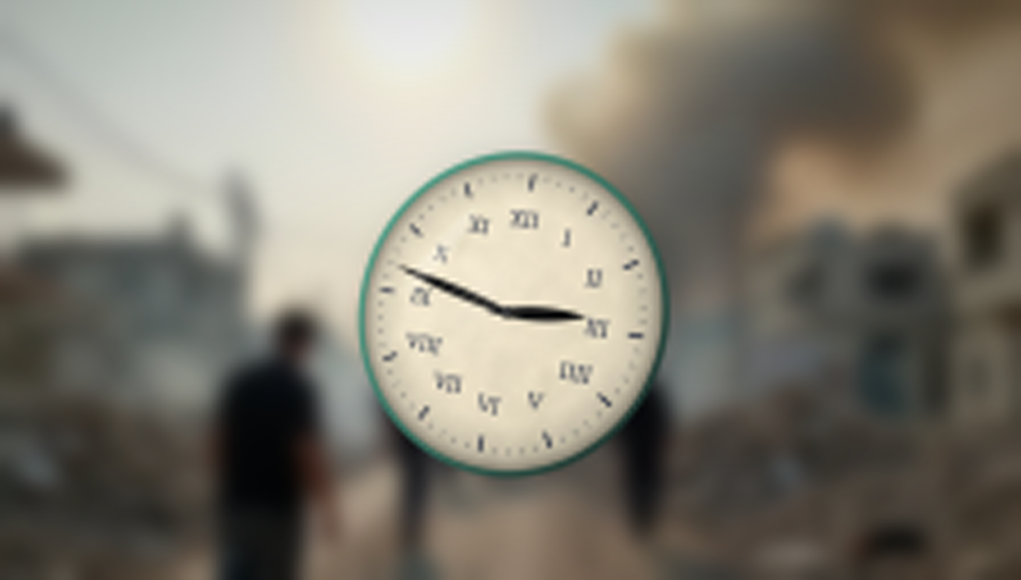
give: {"hour": 2, "minute": 47}
